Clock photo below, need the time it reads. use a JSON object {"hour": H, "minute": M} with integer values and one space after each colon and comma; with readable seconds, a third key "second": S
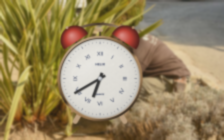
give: {"hour": 6, "minute": 40}
